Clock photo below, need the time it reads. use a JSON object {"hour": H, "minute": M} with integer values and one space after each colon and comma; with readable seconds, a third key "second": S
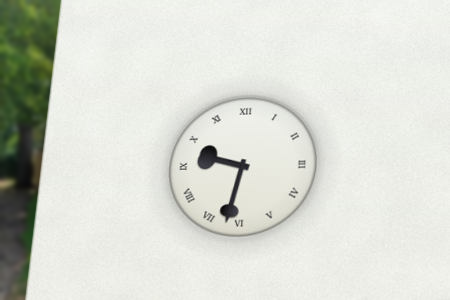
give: {"hour": 9, "minute": 32}
